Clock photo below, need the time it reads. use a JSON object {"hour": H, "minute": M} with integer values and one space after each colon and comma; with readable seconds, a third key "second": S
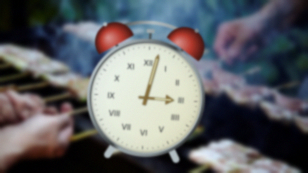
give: {"hour": 3, "minute": 2}
